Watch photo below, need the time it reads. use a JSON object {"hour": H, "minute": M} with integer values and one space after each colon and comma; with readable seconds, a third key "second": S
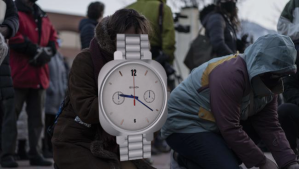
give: {"hour": 9, "minute": 21}
